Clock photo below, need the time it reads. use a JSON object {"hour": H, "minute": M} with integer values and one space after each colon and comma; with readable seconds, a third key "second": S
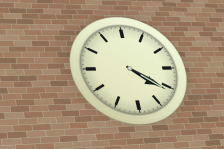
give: {"hour": 4, "minute": 21}
